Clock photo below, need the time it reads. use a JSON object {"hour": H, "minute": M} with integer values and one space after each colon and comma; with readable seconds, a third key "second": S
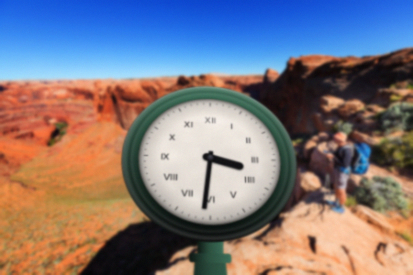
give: {"hour": 3, "minute": 31}
